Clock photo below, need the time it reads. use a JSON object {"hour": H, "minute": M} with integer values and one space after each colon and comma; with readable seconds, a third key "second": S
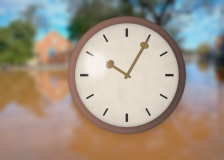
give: {"hour": 10, "minute": 5}
